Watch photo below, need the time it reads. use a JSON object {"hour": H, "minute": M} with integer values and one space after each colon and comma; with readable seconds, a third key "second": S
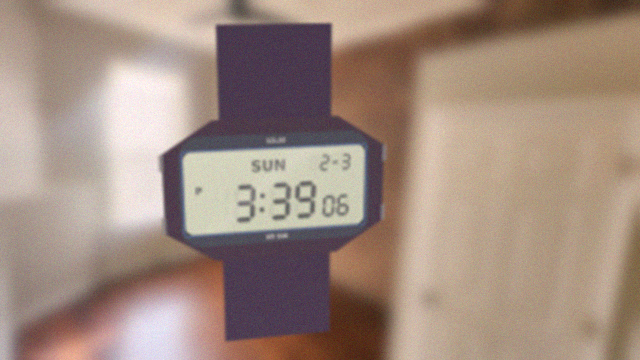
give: {"hour": 3, "minute": 39, "second": 6}
